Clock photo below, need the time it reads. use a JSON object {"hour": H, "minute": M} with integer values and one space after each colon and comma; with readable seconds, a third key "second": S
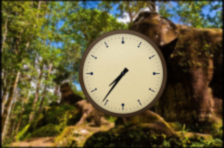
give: {"hour": 7, "minute": 36}
